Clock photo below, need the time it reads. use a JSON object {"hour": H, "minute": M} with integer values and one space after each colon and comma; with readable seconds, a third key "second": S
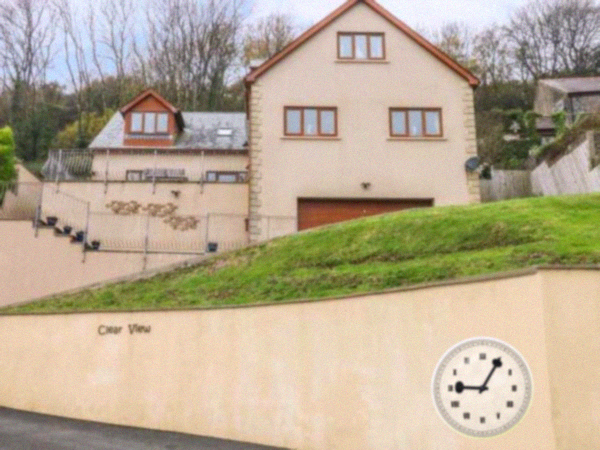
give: {"hour": 9, "minute": 5}
